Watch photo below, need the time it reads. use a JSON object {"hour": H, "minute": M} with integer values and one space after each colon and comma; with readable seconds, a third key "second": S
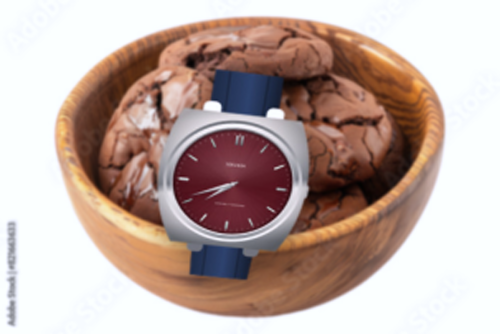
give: {"hour": 7, "minute": 41}
